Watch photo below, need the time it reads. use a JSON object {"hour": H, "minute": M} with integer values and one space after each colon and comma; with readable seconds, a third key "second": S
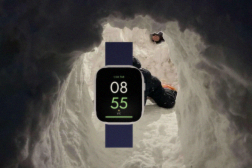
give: {"hour": 8, "minute": 55}
